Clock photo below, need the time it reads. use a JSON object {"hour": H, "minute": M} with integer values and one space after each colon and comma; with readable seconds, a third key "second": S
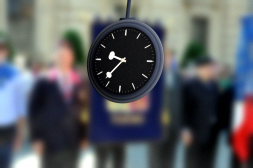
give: {"hour": 9, "minute": 37}
